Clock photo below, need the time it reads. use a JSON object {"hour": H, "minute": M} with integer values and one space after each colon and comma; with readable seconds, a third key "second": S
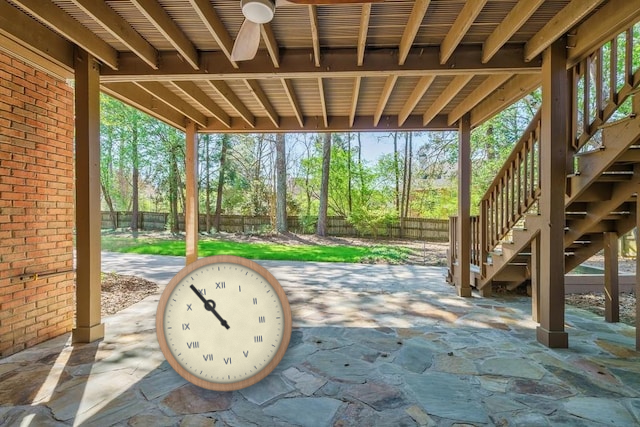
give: {"hour": 10, "minute": 54}
